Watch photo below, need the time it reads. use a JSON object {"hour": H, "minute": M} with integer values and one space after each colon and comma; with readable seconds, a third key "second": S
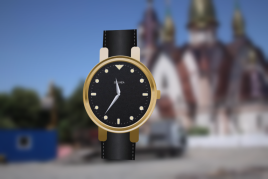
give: {"hour": 11, "minute": 36}
